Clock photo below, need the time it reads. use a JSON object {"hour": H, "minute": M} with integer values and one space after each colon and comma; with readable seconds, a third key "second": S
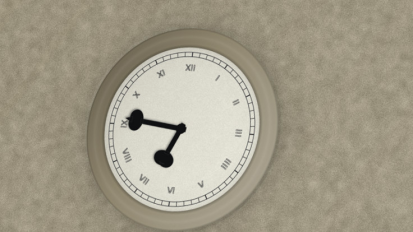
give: {"hour": 6, "minute": 46}
